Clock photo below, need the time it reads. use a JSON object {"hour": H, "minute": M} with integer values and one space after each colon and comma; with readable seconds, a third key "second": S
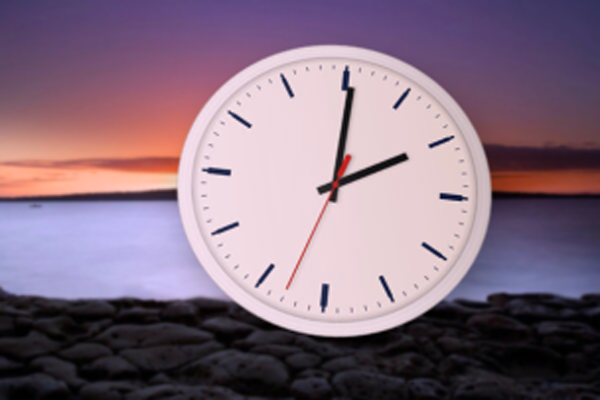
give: {"hour": 2, "minute": 0, "second": 33}
